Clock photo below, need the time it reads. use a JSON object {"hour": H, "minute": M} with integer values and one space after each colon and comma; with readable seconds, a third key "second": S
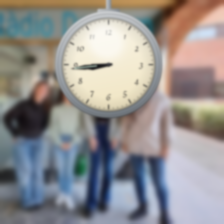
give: {"hour": 8, "minute": 44}
